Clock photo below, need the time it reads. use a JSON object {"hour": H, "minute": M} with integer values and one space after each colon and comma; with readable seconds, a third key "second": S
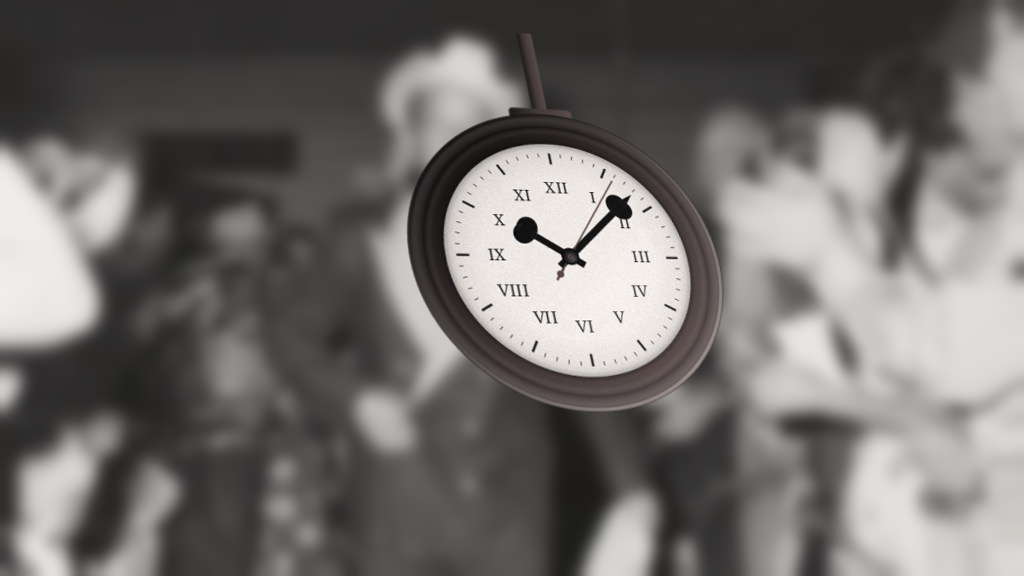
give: {"hour": 10, "minute": 8, "second": 6}
